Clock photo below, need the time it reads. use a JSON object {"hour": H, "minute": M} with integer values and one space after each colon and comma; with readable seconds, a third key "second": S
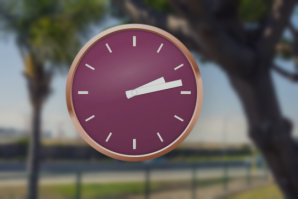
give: {"hour": 2, "minute": 13}
